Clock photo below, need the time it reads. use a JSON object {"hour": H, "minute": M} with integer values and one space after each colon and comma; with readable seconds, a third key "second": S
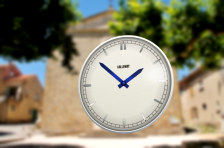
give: {"hour": 1, "minute": 52}
